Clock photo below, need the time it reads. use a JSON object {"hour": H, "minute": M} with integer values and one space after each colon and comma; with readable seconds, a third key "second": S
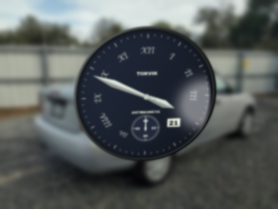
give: {"hour": 3, "minute": 49}
